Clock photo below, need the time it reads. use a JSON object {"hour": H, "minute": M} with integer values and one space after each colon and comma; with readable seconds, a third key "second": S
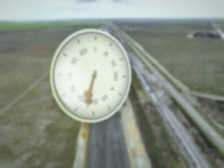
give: {"hour": 7, "minute": 37}
